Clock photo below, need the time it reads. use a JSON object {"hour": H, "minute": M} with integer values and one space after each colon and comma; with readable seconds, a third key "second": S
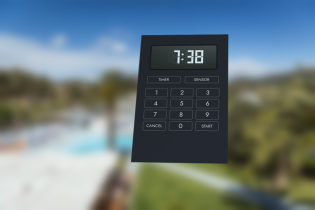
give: {"hour": 7, "minute": 38}
